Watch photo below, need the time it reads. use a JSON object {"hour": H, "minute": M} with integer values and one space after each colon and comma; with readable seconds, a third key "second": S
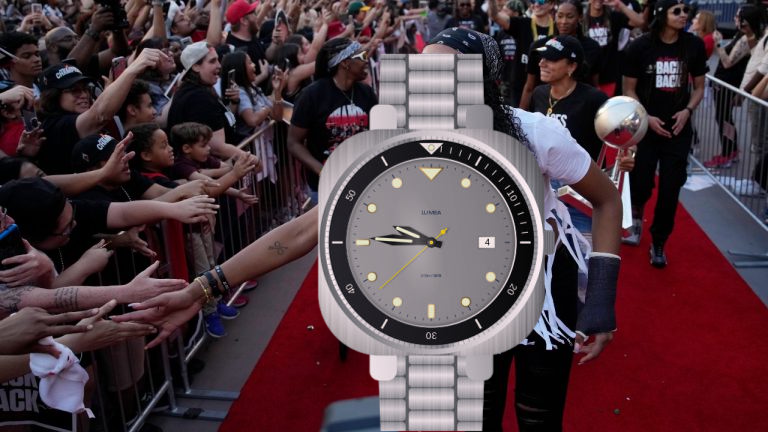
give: {"hour": 9, "minute": 45, "second": 38}
